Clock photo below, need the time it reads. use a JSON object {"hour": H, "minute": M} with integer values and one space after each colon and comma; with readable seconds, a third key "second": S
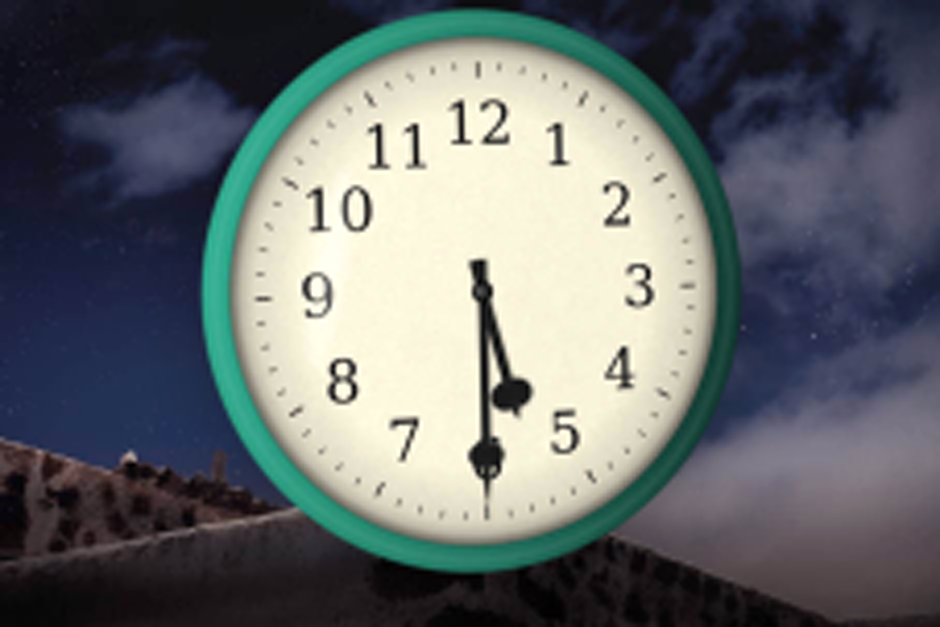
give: {"hour": 5, "minute": 30}
